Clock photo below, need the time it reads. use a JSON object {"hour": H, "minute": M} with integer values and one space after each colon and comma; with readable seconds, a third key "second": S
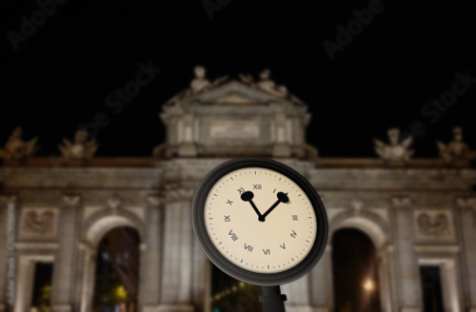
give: {"hour": 11, "minute": 8}
